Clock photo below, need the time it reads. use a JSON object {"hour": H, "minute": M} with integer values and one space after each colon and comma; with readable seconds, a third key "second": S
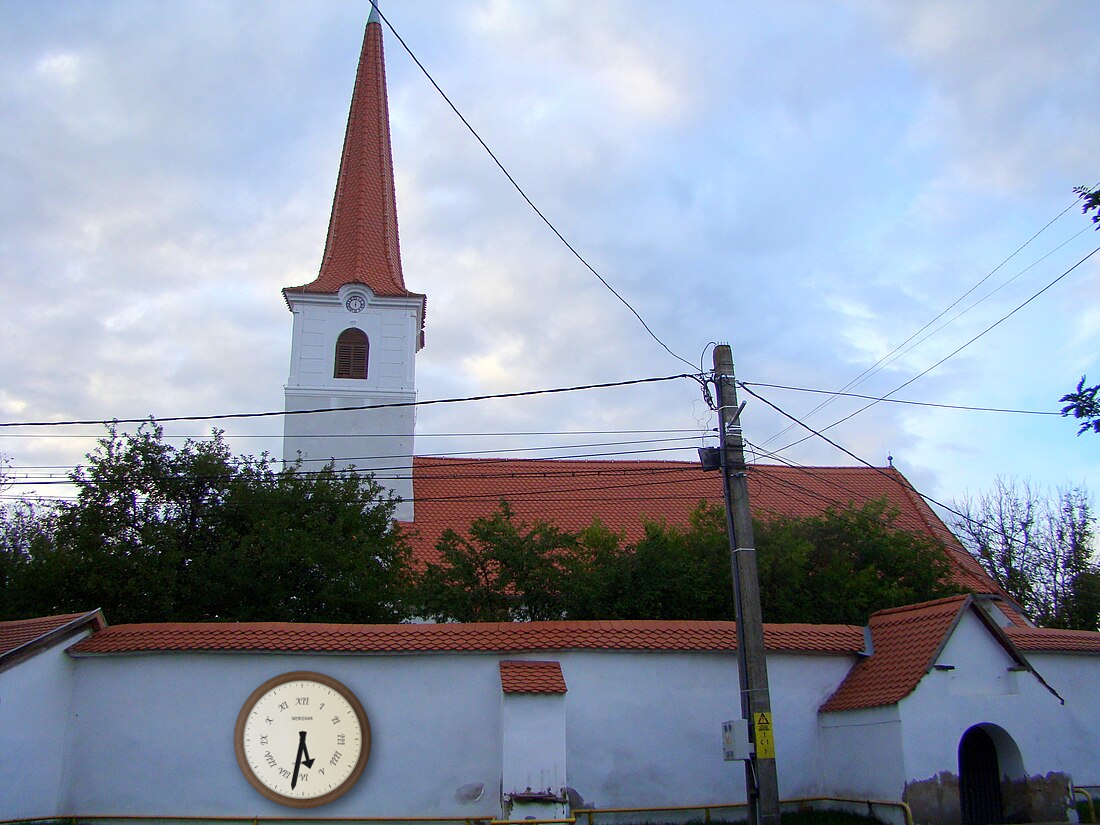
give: {"hour": 5, "minute": 32}
